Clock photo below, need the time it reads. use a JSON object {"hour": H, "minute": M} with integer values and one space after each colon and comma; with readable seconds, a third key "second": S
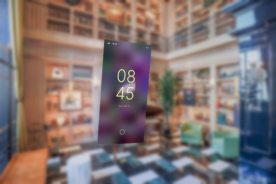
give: {"hour": 8, "minute": 45}
